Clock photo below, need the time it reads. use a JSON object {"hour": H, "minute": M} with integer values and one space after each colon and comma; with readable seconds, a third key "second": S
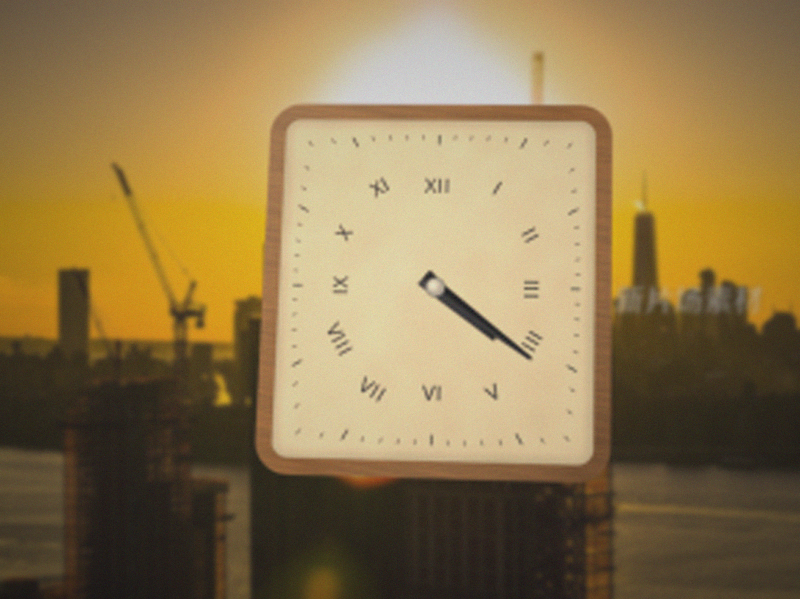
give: {"hour": 4, "minute": 21}
